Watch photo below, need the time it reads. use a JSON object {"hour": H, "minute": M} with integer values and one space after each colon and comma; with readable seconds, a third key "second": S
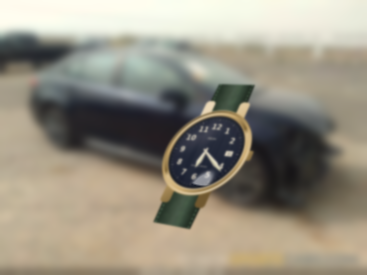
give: {"hour": 6, "minute": 21}
